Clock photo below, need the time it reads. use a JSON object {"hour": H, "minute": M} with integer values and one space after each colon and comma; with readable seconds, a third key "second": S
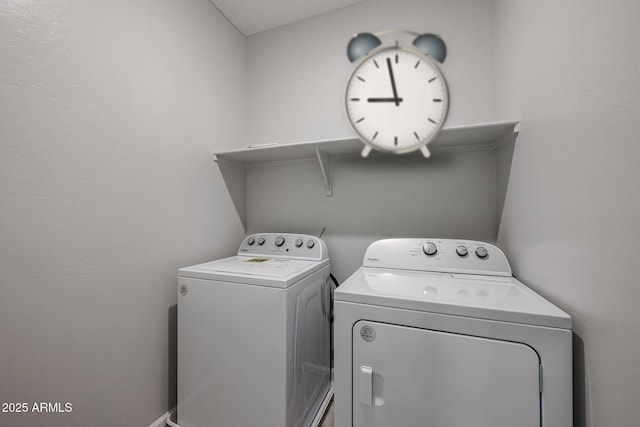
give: {"hour": 8, "minute": 58}
